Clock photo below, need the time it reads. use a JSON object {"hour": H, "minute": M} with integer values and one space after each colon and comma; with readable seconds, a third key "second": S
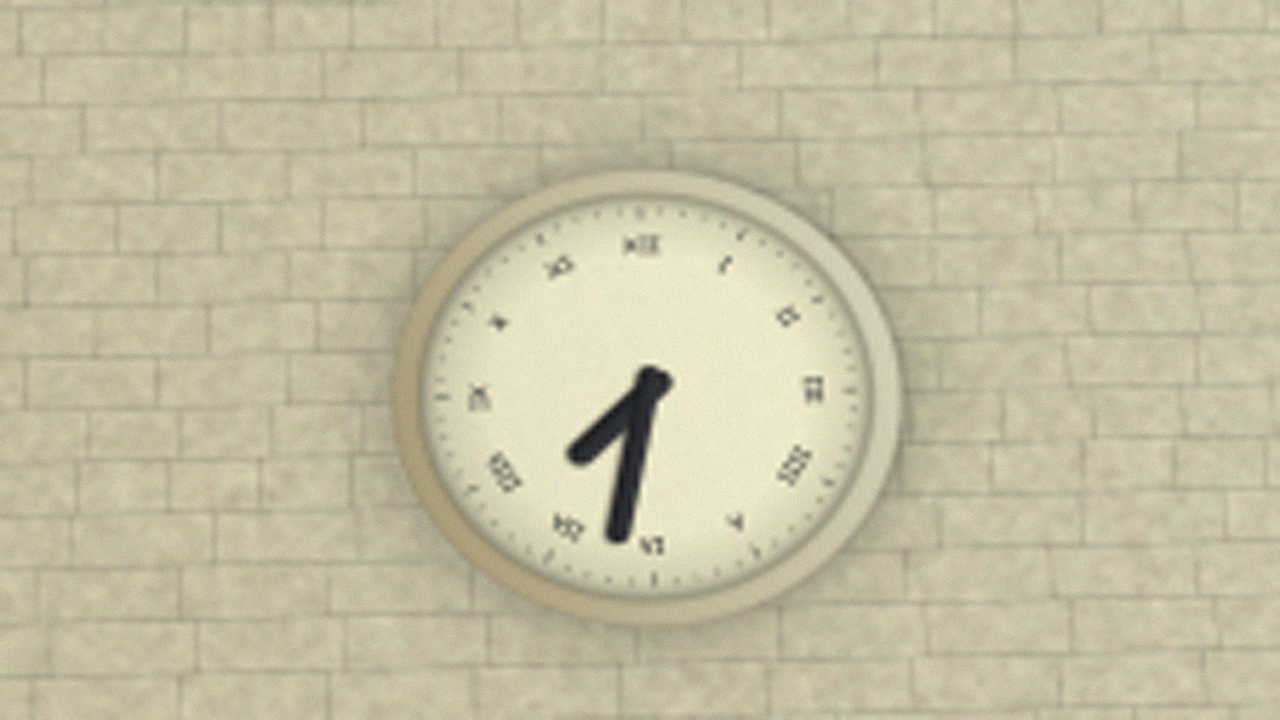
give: {"hour": 7, "minute": 32}
